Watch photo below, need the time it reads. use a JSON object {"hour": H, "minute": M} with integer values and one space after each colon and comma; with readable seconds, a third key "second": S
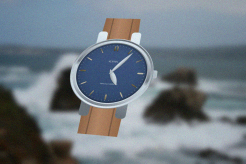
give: {"hour": 5, "minute": 6}
